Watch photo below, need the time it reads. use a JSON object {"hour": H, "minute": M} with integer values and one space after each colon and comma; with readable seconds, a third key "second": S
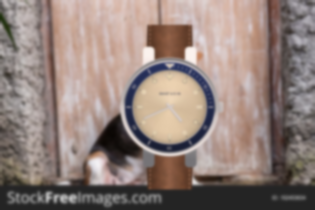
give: {"hour": 4, "minute": 41}
